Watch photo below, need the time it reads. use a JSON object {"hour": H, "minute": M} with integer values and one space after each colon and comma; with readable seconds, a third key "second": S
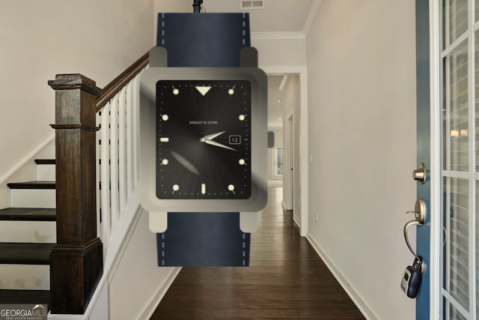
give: {"hour": 2, "minute": 18}
